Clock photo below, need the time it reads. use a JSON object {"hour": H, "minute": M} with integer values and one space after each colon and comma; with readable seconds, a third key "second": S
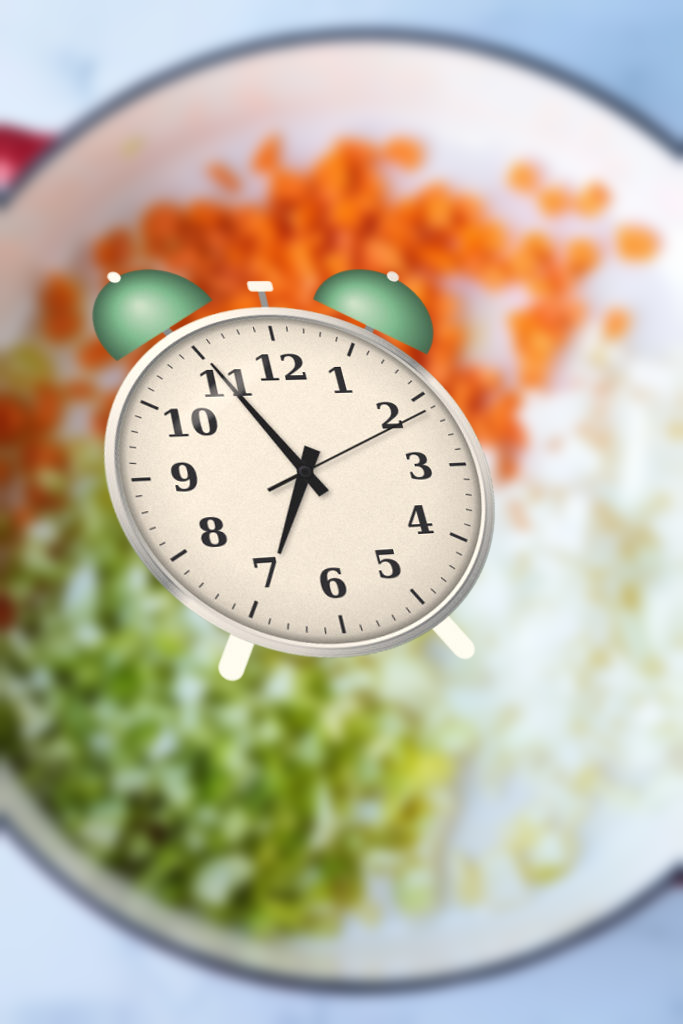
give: {"hour": 6, "minute": 55, "second": 11}
